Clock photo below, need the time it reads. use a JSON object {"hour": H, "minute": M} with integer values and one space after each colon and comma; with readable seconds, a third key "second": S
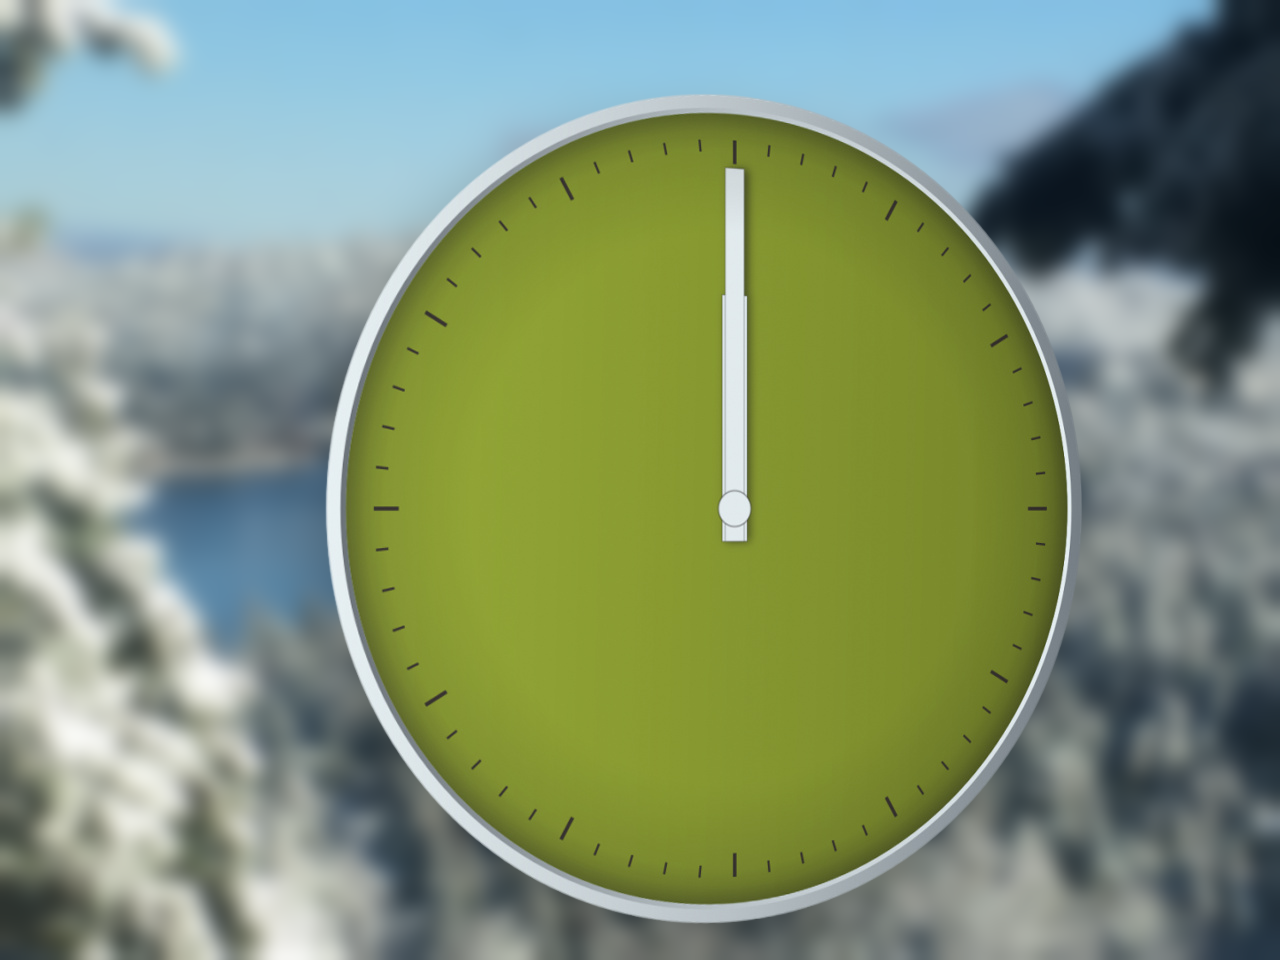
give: {"hour": 12, "minute": 0}
